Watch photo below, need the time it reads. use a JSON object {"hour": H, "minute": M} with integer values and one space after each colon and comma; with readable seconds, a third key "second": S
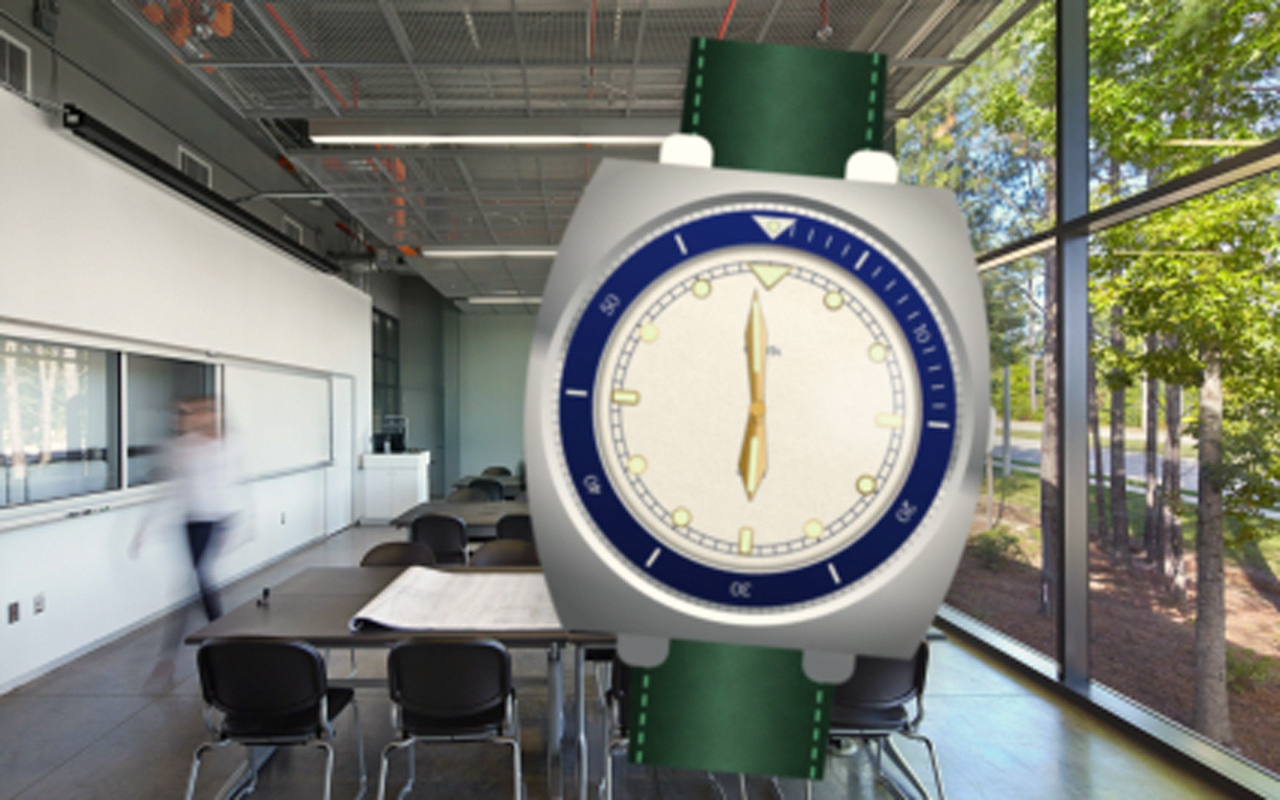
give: {"hour": 5, "minute": 59}
